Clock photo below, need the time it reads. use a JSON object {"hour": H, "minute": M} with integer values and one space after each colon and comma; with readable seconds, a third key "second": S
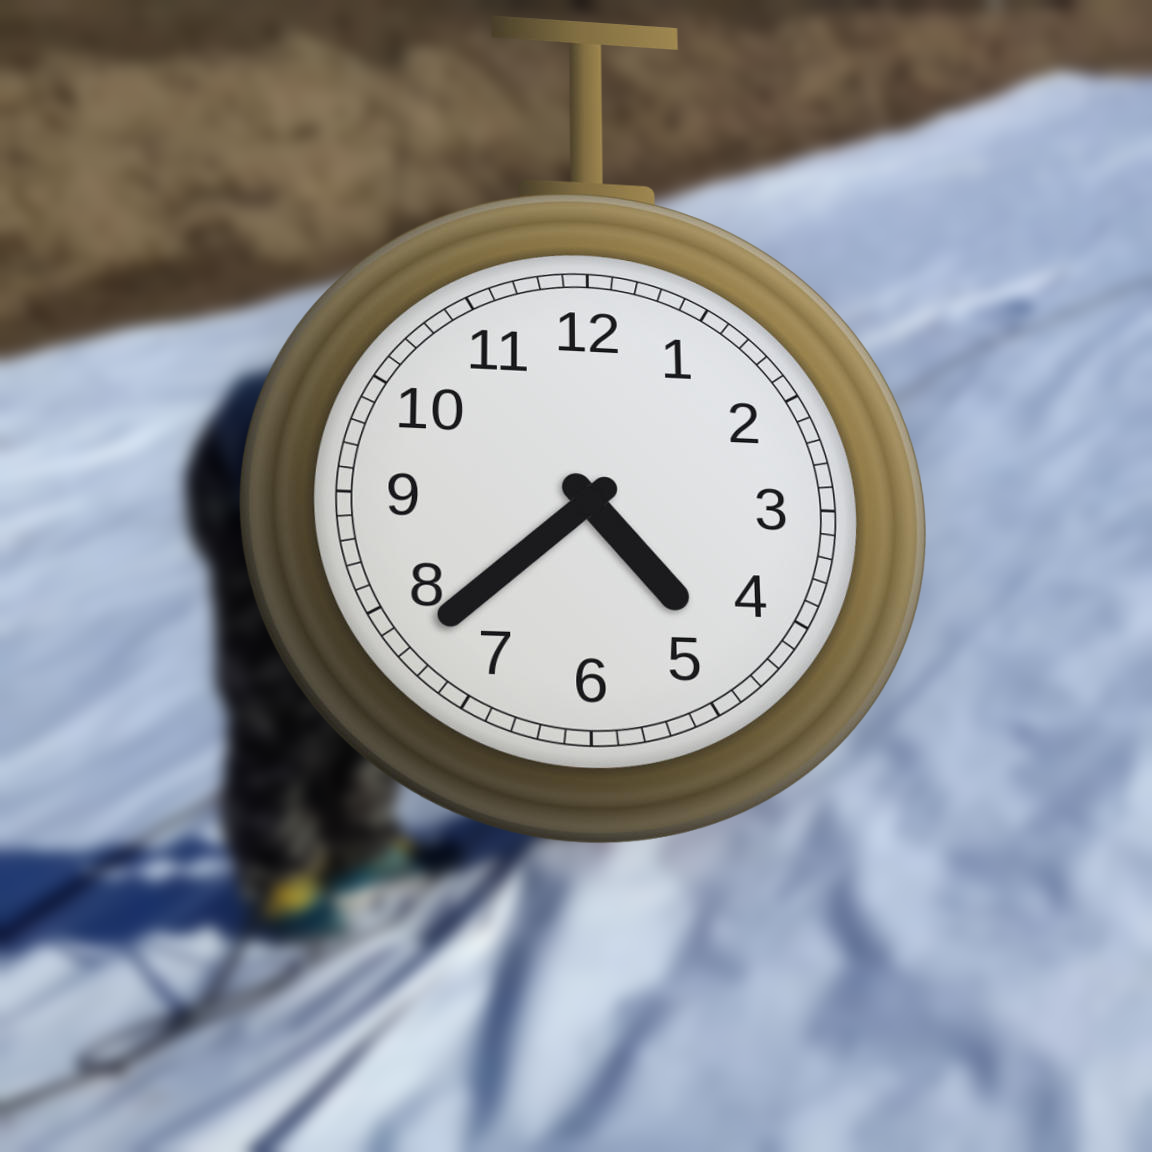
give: {"hour": 4, "minute": 38}
